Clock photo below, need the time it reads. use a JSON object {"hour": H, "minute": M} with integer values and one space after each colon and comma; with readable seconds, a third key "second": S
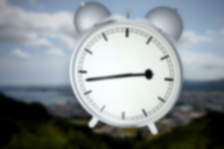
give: {"hour": 2, "minute": 43}
